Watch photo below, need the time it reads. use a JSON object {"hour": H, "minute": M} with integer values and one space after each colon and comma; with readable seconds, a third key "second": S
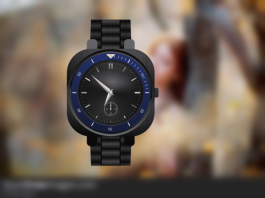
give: {"hour": 6, "minute": 52}
